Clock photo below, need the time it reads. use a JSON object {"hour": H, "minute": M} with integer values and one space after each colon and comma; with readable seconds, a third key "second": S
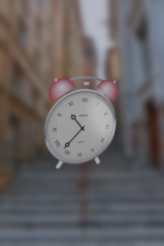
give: {"hour": 10, "minute": 37}
